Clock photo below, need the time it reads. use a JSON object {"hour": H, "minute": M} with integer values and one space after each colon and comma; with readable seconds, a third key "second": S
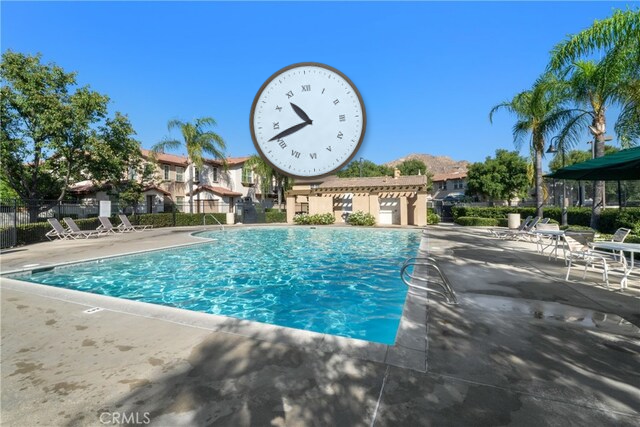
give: {"hour": 10, "minute": 42}
